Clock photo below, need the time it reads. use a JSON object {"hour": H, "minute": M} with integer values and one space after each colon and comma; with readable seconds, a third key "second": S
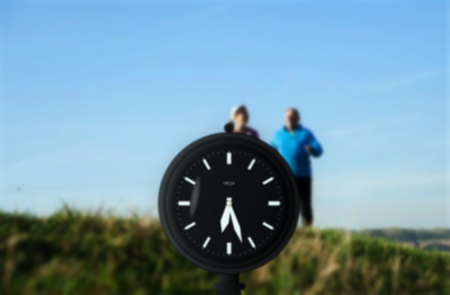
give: {"hour": 6, "minute": 27}
